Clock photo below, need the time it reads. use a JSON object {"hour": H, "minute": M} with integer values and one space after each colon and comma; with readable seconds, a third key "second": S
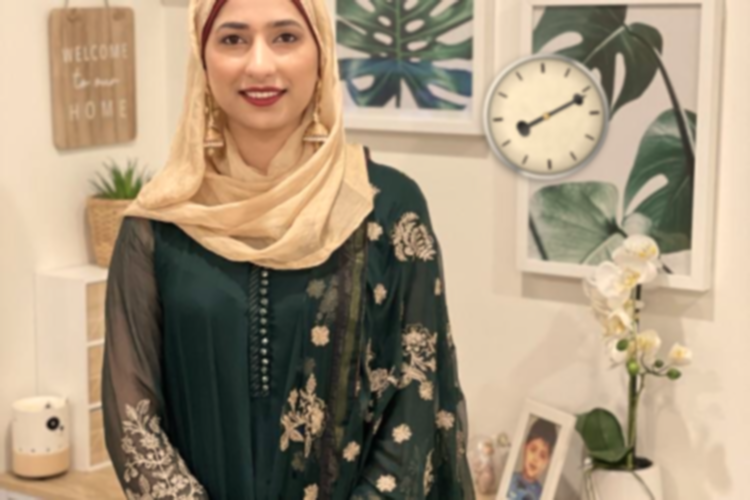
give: {"hour": 8, "minute": 11}
